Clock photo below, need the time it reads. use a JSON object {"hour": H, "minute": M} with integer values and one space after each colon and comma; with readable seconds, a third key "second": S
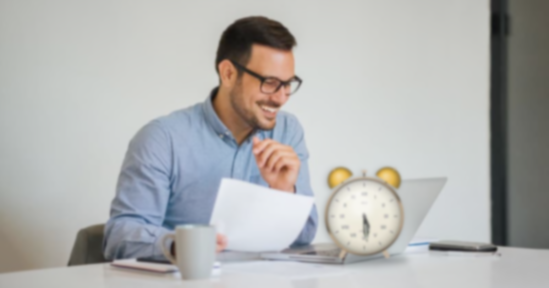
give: {"hour": 5, "minute": 29}
